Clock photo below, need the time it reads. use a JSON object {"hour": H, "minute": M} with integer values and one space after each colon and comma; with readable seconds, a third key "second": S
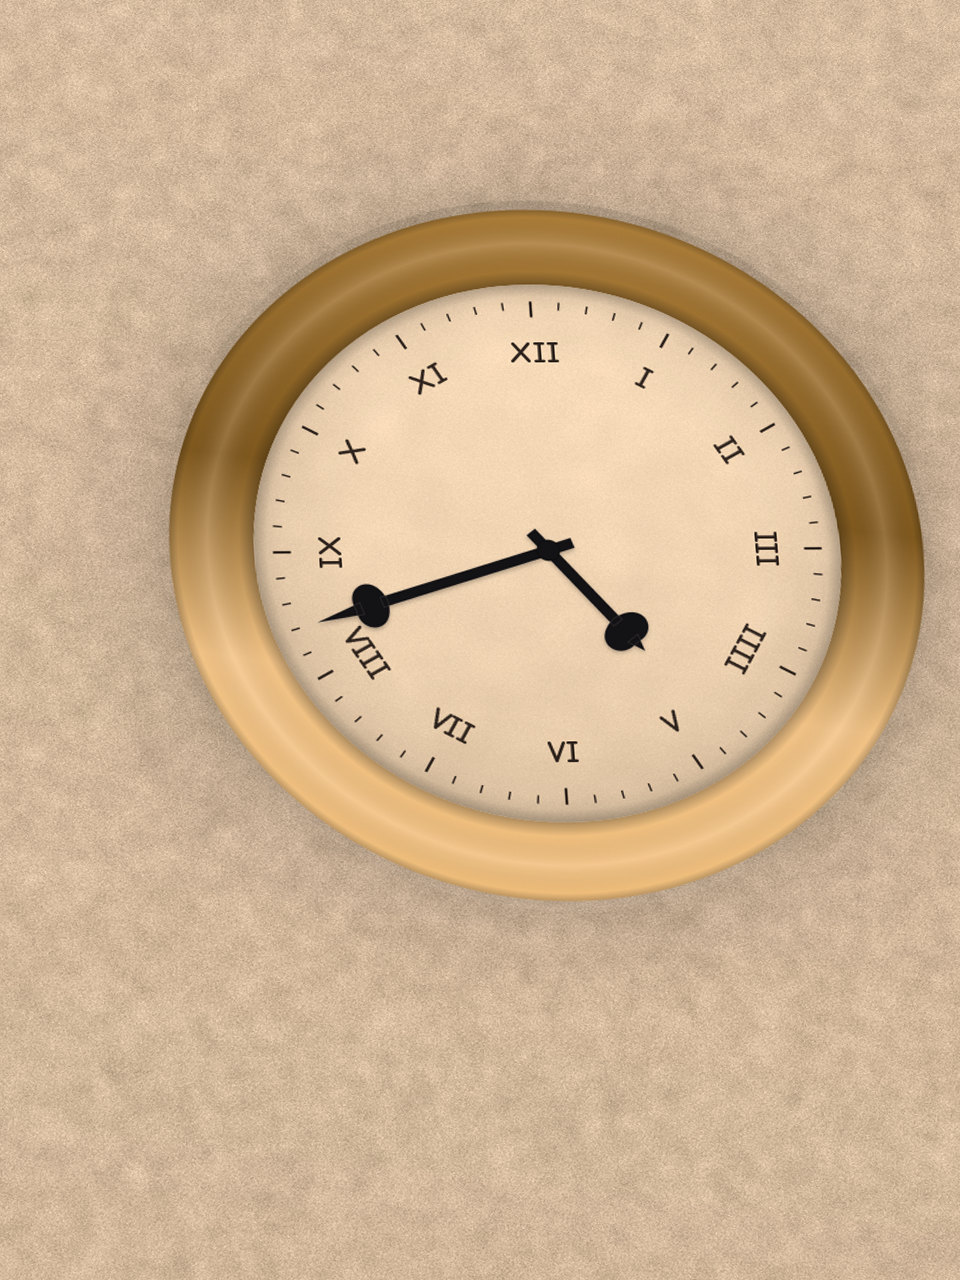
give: {"hour": 4, "minute": 42}
